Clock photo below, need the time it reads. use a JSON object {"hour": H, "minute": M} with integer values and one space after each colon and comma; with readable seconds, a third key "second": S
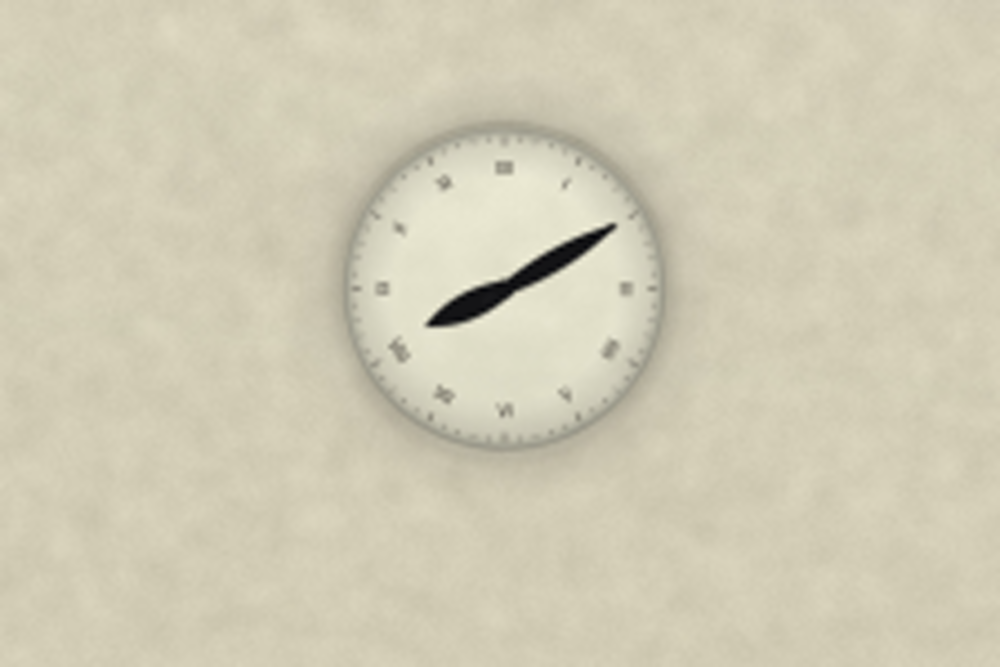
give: {"hour": 8, "minute": 10}
